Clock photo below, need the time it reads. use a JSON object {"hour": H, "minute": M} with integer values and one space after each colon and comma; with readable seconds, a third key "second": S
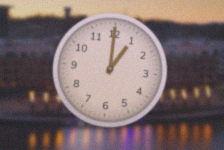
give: {"hour": 1, "minute": 0}
